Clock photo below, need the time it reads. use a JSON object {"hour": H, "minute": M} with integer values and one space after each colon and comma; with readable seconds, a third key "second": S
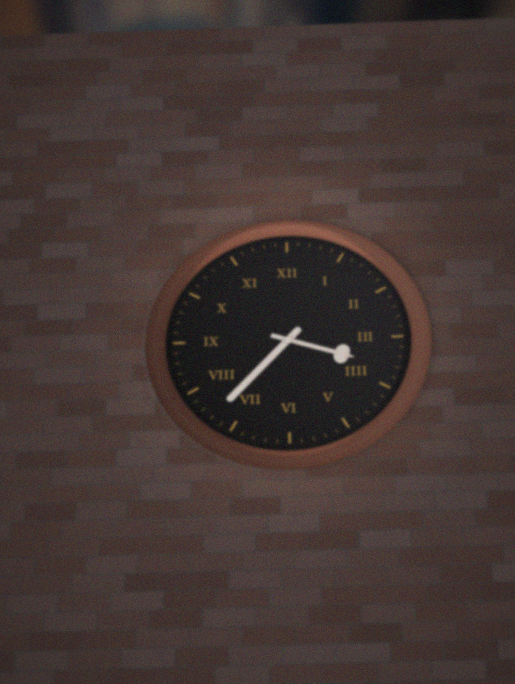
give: {"hour": 3, "minute": 37}
